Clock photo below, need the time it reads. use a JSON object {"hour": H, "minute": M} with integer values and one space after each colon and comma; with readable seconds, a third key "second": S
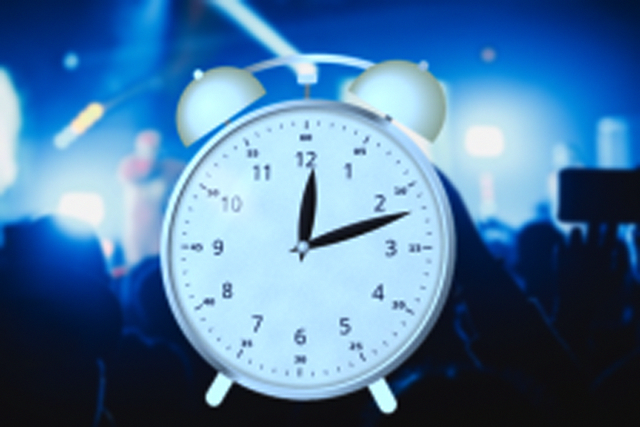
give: {"hour": 12, "minute": 12}
